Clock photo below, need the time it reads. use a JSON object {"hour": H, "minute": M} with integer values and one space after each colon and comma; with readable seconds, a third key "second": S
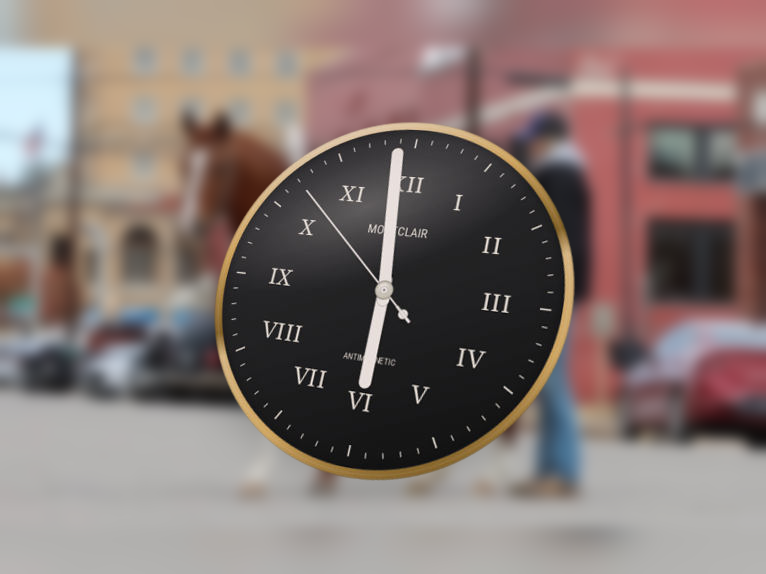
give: {"hour": 5, "minute": 58, "second": 52}
